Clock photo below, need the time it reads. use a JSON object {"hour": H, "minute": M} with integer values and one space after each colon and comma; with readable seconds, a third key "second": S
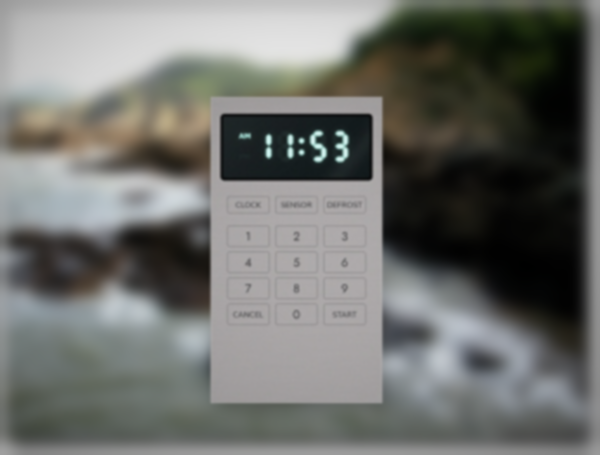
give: {"hour": 11, "minute": 53}
